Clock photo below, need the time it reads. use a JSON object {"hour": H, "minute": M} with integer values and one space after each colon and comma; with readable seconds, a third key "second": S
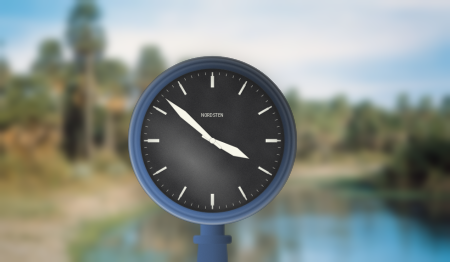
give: {"hour": 3, "minute": 52}
